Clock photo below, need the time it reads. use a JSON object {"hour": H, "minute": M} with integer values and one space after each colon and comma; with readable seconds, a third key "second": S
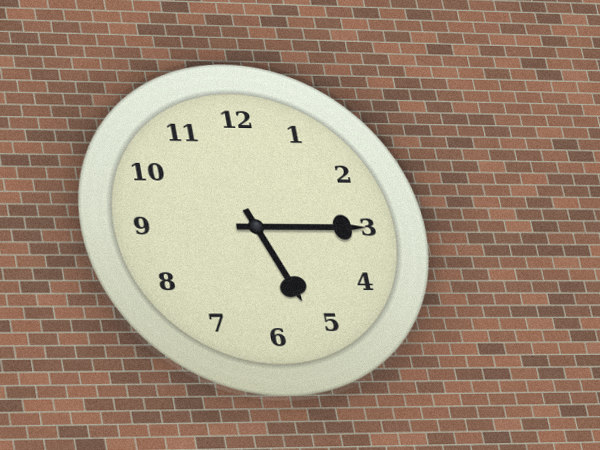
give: {"hour": 5, "minute": 15}
